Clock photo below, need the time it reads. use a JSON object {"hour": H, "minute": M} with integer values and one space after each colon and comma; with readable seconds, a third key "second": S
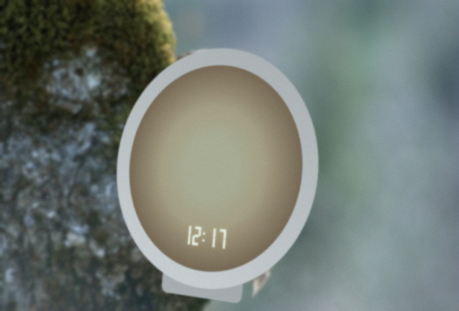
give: {"hour": 12, "minute": 17}
